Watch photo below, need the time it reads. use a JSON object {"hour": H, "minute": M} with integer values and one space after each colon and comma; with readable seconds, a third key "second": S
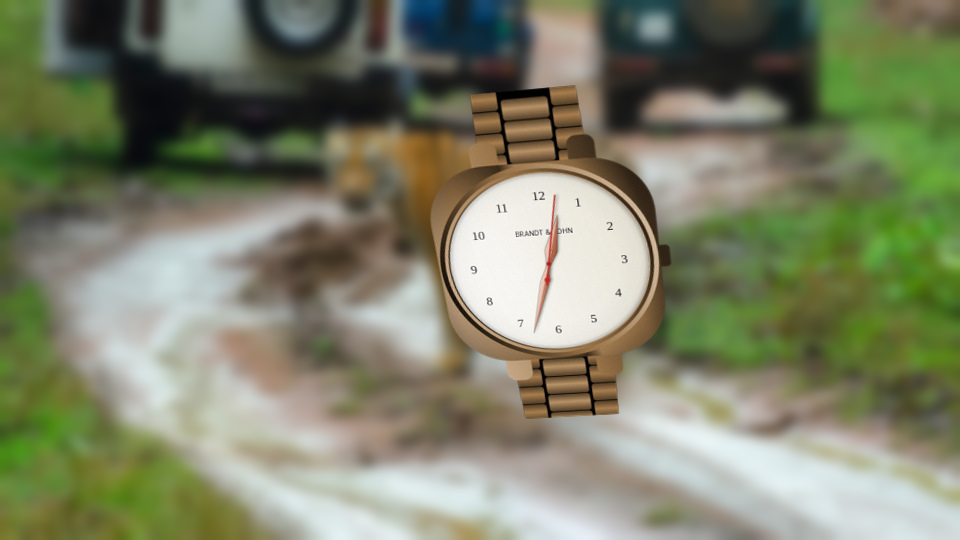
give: {"hour": 12, "minute": 33, "second": 2}
